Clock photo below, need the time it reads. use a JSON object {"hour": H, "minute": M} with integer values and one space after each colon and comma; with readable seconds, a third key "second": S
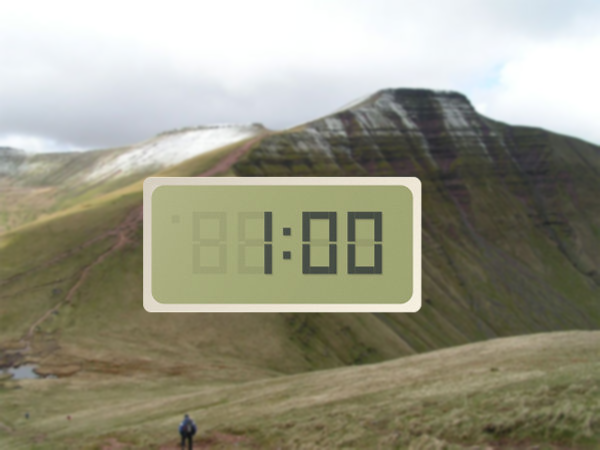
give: {"hour": 1, "minute": 0}
